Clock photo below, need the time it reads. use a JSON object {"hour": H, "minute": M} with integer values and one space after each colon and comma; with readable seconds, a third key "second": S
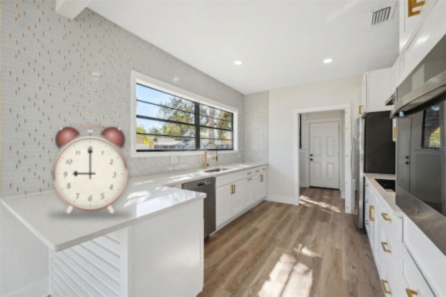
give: {"hour": 9, "minute": 0}
